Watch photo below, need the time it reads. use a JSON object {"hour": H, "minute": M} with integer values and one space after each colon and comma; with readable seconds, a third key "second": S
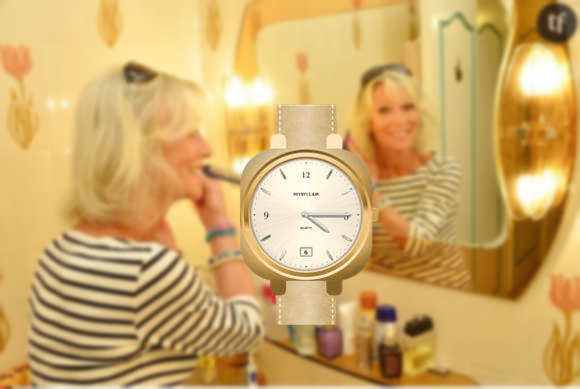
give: {"hour": 4, "minute": 15}
